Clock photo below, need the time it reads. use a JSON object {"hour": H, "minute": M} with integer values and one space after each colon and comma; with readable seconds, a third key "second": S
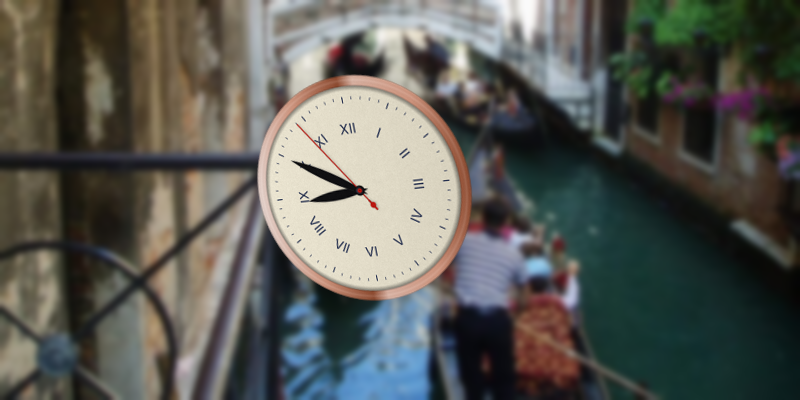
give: {"hour": 8, "minute": 49, "second": 54}
